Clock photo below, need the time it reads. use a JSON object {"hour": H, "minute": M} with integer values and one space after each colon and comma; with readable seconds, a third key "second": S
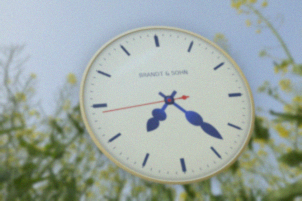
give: {"hour": 7, "minute": 22, "second": 44}
